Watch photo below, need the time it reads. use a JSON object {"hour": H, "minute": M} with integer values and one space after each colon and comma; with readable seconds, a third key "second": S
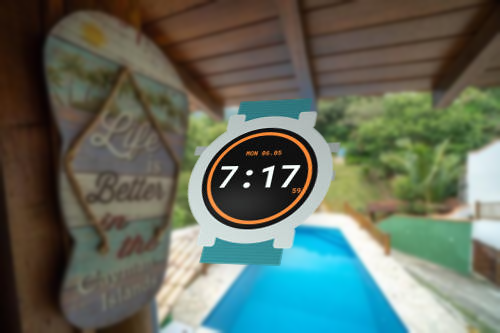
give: {"hour": 7, "minute": 17}
